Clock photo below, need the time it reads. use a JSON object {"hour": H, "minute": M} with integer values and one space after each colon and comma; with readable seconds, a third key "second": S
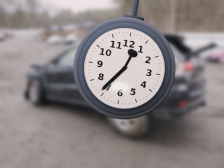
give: {"hour": 12, "minute": 36}
